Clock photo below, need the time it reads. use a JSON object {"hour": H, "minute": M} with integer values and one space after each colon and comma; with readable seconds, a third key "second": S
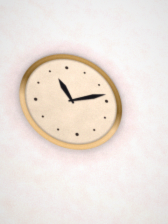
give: {"hour": 11, "minute": 13}
